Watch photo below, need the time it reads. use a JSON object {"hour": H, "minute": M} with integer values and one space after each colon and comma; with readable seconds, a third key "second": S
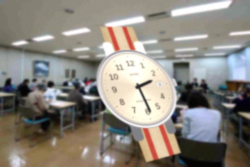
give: {"hour": 2, "minute": 29}
